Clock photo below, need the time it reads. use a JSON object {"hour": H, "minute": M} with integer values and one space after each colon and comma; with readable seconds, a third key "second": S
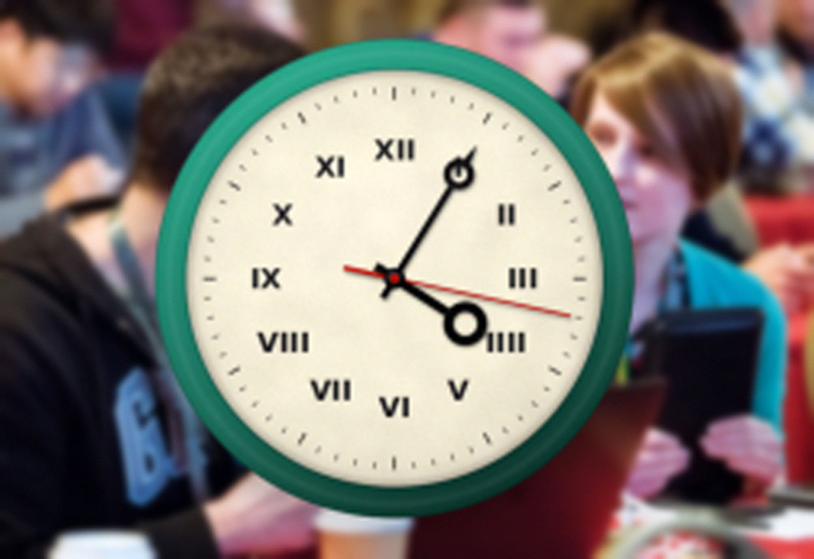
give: {"hour": 4, "minute": 5, "second": 17}
